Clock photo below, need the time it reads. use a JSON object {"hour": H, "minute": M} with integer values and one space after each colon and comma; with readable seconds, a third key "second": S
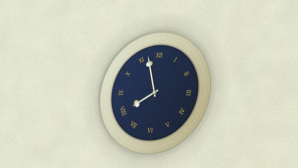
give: {"hour": 7, "minute": 57}
